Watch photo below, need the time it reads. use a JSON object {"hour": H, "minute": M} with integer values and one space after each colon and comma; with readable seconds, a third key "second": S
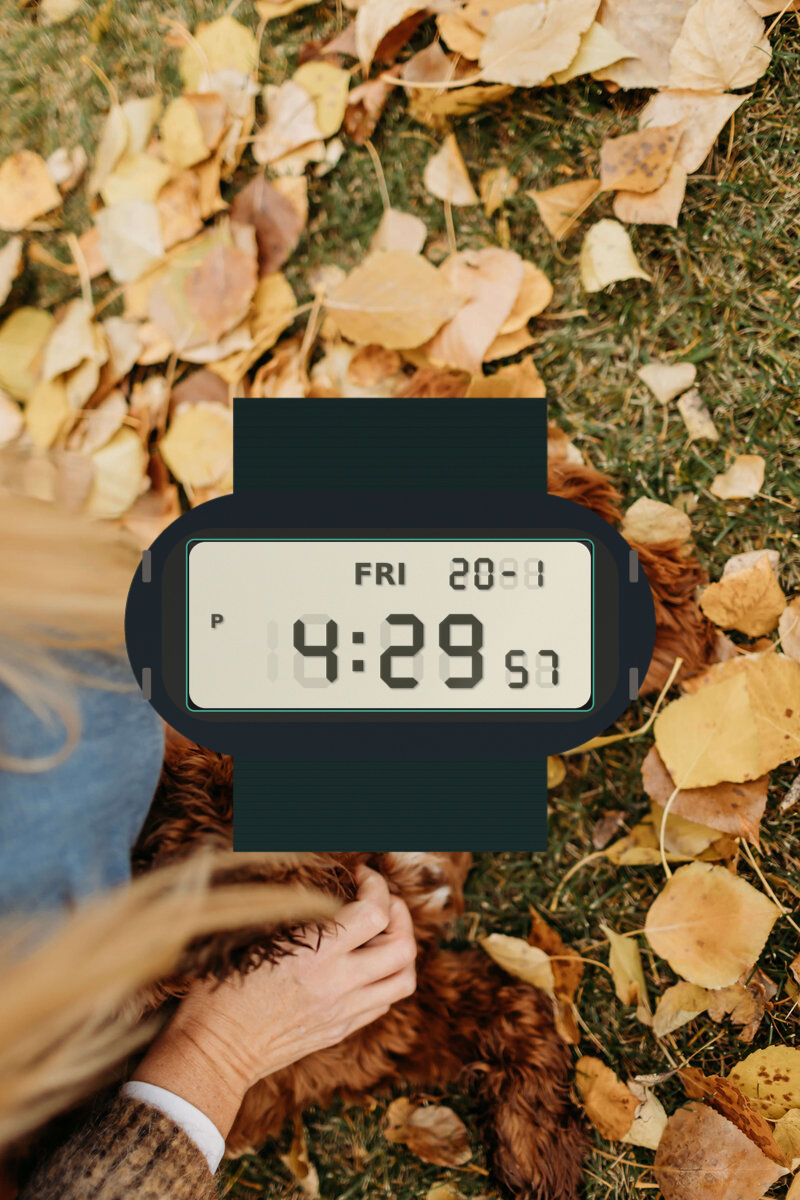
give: {"hour": 4, "minute": 29, "second": 57}
